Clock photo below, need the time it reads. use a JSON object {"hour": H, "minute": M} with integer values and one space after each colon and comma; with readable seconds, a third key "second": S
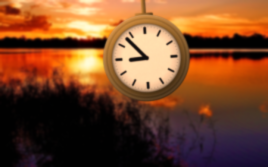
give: {"hour": 8, "minute": 53}
